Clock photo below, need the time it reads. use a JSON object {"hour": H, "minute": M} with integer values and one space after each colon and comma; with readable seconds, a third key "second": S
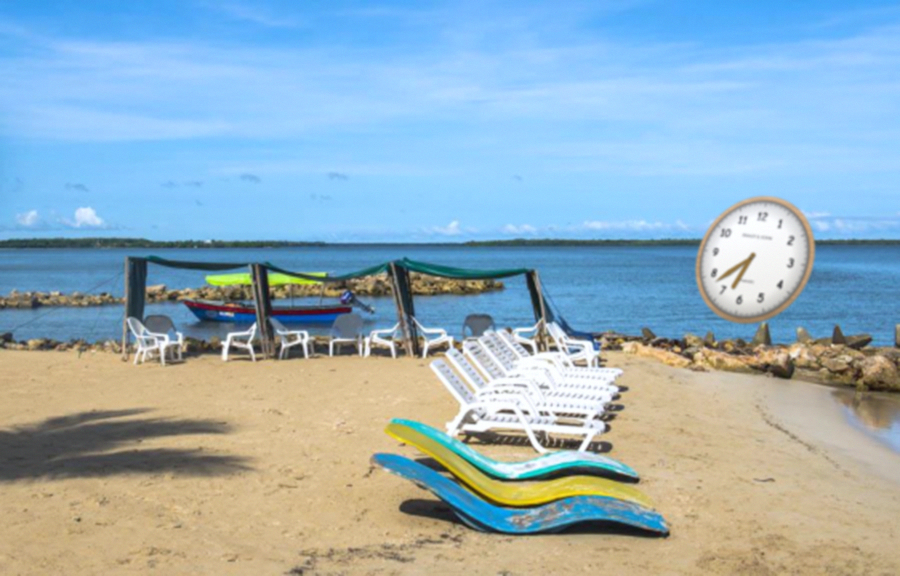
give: {"hour": 6, "minute": 38}
